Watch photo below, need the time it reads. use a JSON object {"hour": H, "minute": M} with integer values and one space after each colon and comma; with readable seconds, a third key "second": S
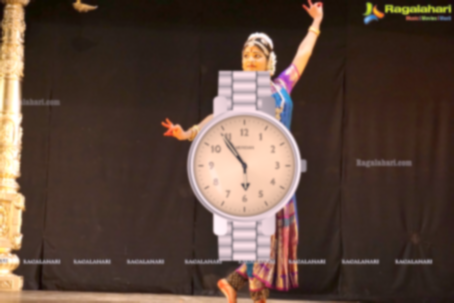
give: {"hour": 5, "minute": 54}
